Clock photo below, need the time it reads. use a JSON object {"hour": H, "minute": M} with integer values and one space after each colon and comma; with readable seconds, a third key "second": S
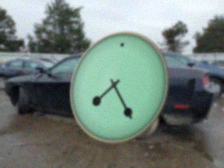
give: {"hour": 7, "minute": 23}
